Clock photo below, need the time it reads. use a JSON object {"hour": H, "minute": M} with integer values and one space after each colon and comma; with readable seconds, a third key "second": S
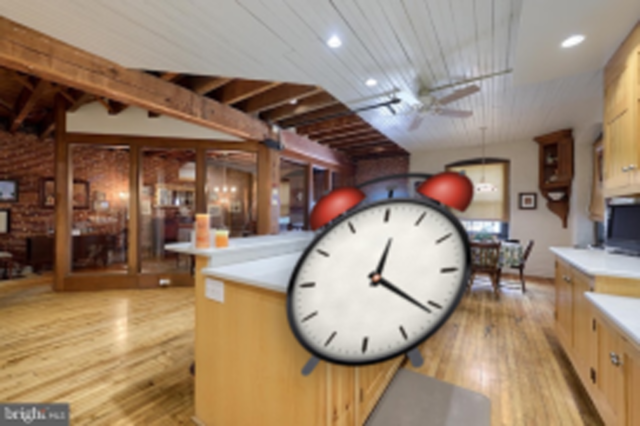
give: {"hour": 12, "minute": 21}
